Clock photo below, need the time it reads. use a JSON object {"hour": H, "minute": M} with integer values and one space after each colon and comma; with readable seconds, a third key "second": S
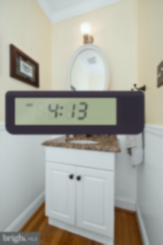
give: {"hour": 4, "minute": 13}
